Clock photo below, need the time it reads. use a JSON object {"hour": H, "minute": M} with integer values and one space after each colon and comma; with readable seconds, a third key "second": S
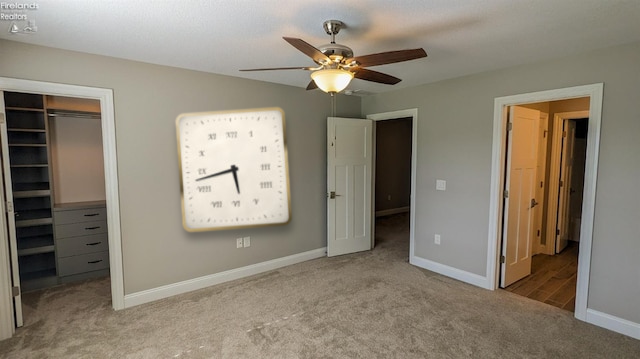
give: {"hour": 5, "minute": 43}
